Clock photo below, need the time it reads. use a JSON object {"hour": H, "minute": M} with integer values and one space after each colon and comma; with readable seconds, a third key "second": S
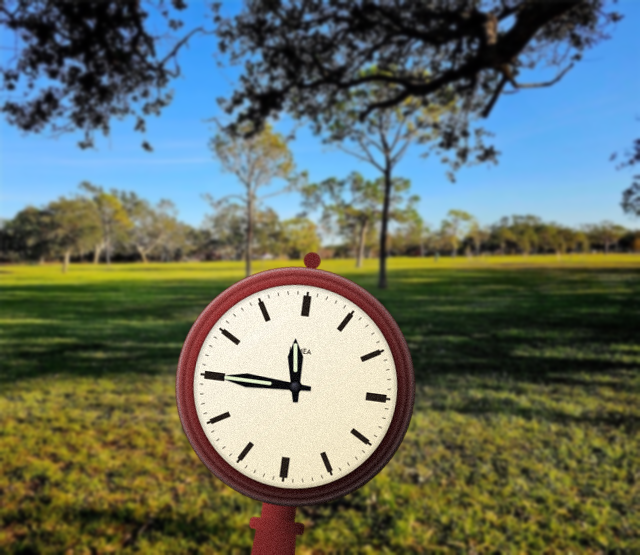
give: {"hour": 11, "minute": 45}
